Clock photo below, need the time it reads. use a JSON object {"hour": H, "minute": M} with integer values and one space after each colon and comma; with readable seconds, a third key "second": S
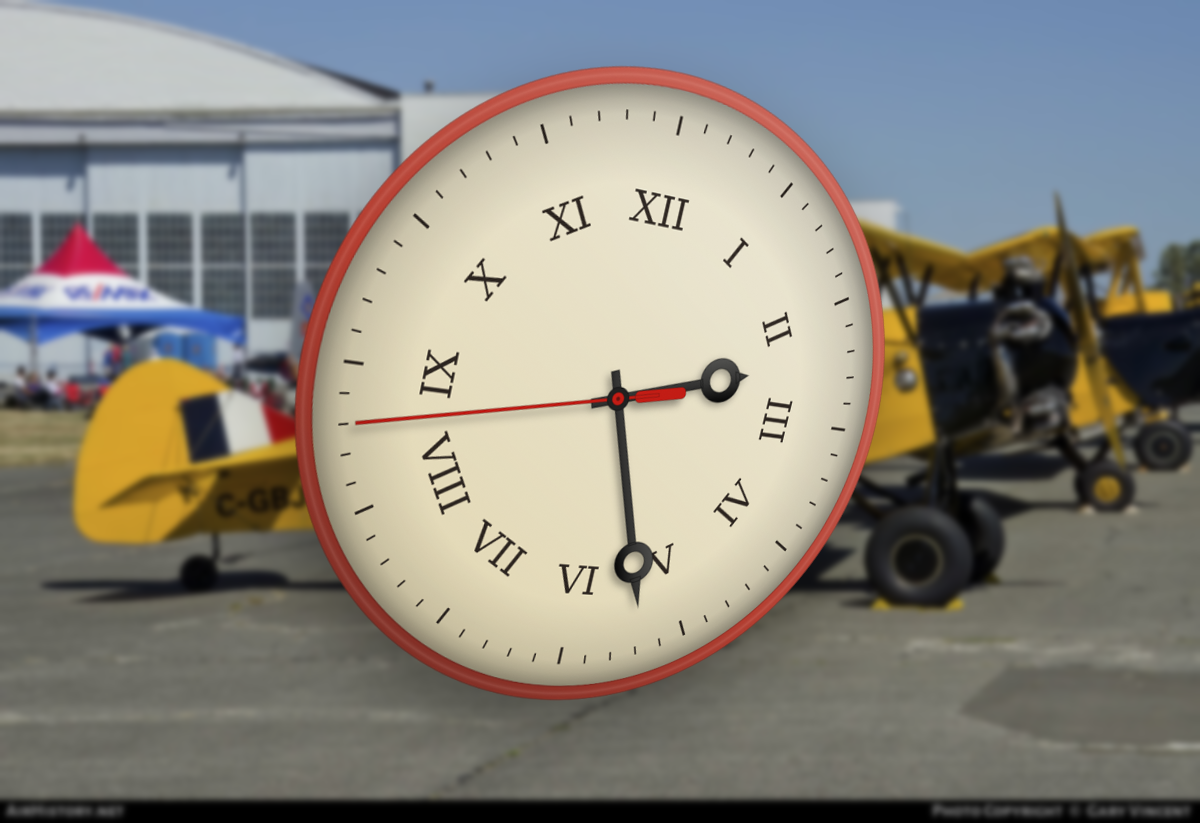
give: {"hour": 2, "minute": 26, "second": 43}
